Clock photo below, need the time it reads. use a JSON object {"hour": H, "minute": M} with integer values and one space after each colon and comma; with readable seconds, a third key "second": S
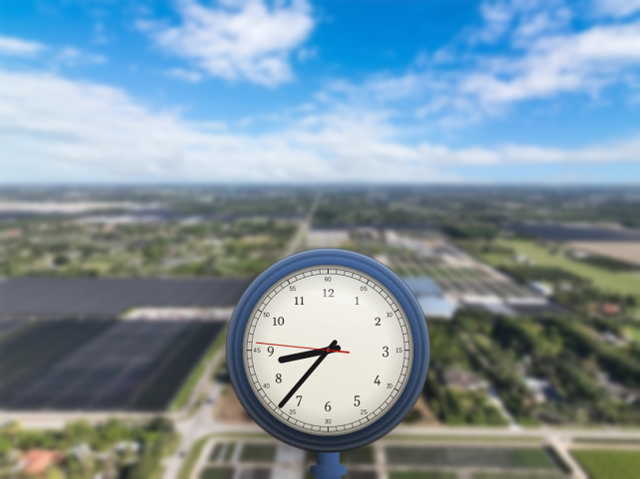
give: {"hour": 8, "minute": 36, "second": 46}
